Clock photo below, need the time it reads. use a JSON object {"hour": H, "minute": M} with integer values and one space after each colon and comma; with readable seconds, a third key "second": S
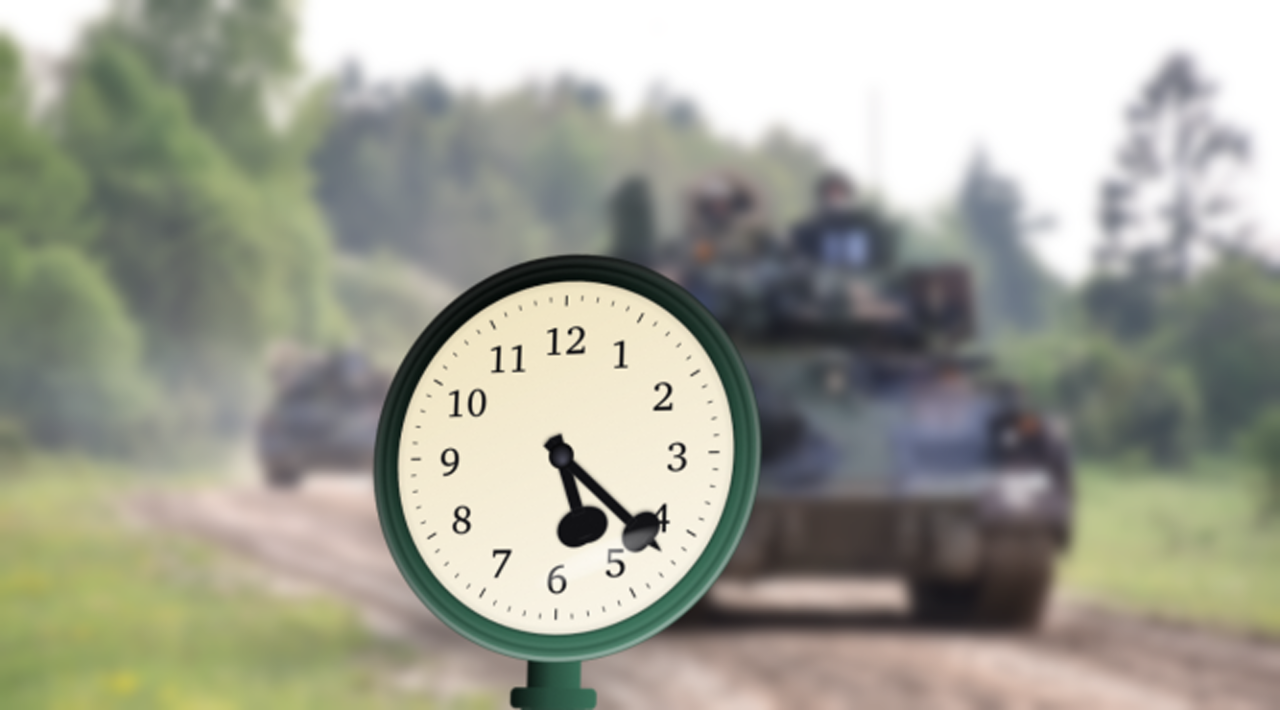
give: {"hour": 5, "minute": 22}
